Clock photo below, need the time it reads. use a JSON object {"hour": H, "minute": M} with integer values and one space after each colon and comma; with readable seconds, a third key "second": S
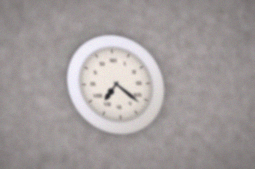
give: {"hour": 7, "minute": 22}
